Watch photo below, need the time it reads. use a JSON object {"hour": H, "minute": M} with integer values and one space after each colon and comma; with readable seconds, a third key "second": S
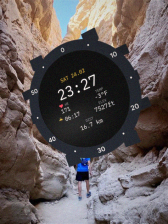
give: {"hour": 23, "minute": 27}
